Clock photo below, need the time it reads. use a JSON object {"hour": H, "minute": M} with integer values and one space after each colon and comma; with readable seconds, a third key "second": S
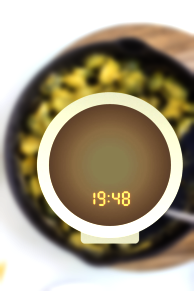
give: {"hour": 19, "minute": 48}
